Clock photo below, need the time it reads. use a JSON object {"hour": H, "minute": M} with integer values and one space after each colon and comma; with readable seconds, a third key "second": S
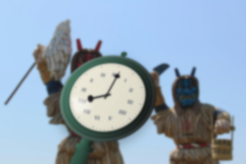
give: {"hour": 8, "minute": 1}
